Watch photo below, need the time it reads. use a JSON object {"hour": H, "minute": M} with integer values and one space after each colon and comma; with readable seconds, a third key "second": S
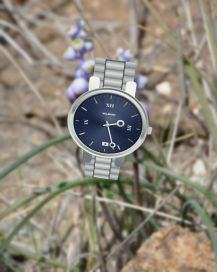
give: {"hour": 2, "minute": 27}
